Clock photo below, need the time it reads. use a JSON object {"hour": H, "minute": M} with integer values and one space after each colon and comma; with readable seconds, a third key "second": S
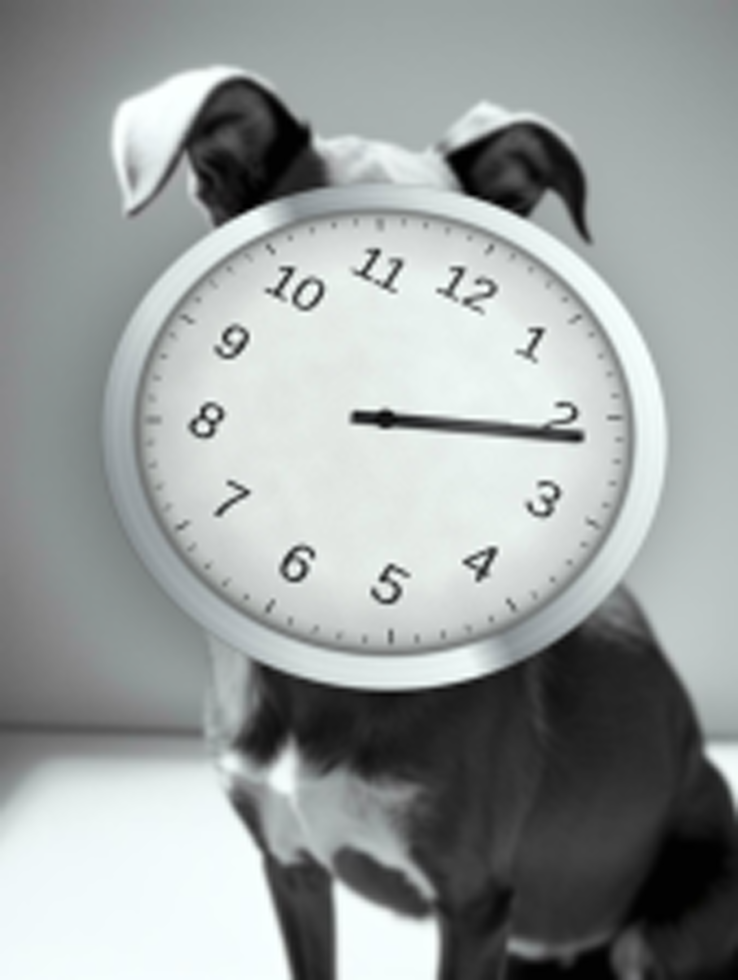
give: {"hour": 2, "minute": 11}
